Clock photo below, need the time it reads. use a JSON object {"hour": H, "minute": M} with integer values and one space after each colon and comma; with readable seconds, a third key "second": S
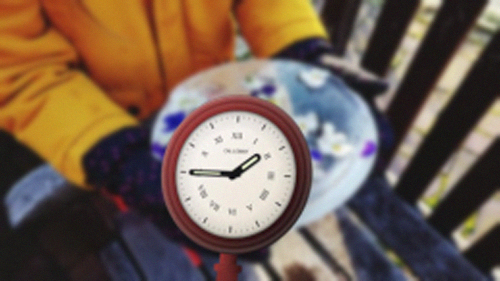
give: {"hour": 1, "minute": 45}
